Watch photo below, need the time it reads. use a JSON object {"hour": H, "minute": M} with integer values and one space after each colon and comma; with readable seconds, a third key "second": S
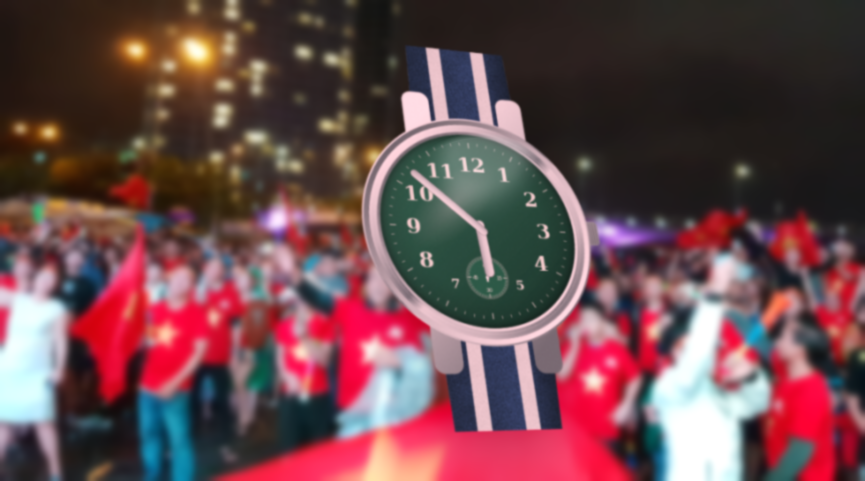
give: {"hour": 5, "minute": 52}
